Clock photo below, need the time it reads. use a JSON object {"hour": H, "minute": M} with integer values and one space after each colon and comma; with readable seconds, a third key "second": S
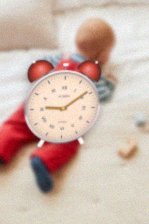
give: {"hour": 9, "minute": 9}
